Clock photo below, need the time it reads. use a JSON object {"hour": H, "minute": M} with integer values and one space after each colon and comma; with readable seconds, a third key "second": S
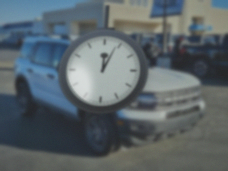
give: {"hour": 12, "minute": 4}
